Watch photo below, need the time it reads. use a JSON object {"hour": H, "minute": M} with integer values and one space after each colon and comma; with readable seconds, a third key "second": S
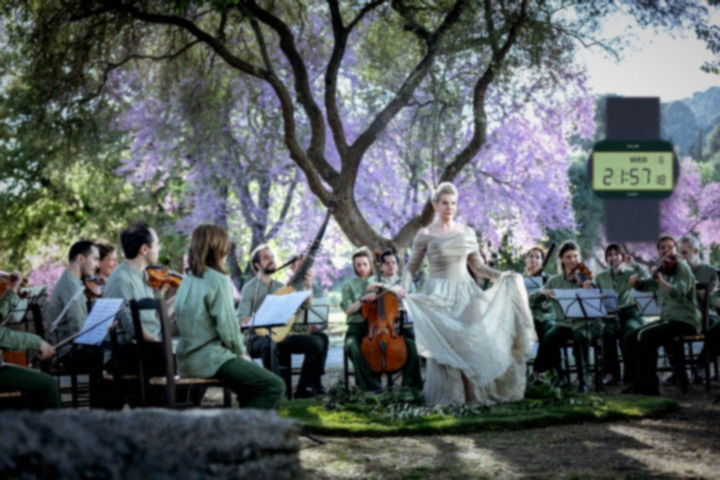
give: {"hour": 21, "minute": 57}
